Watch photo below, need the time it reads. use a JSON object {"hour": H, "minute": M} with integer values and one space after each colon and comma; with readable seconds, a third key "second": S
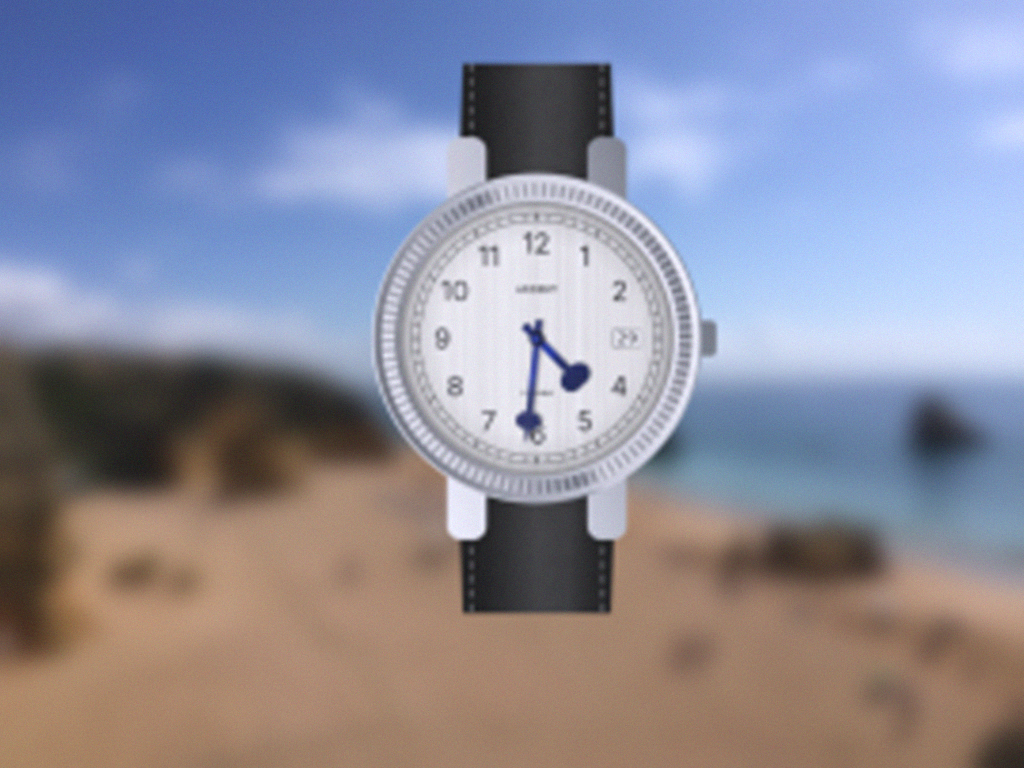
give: {"hour": 4, "minute": 31}
